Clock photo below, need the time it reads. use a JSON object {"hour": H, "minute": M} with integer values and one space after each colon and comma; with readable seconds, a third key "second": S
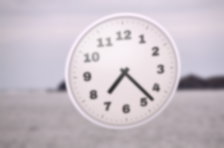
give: {"hour": 7, "minute": 23}
